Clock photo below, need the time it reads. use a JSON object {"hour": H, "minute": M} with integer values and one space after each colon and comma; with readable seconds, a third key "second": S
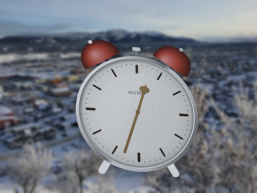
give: {"hour": 12, "minute": 33}
